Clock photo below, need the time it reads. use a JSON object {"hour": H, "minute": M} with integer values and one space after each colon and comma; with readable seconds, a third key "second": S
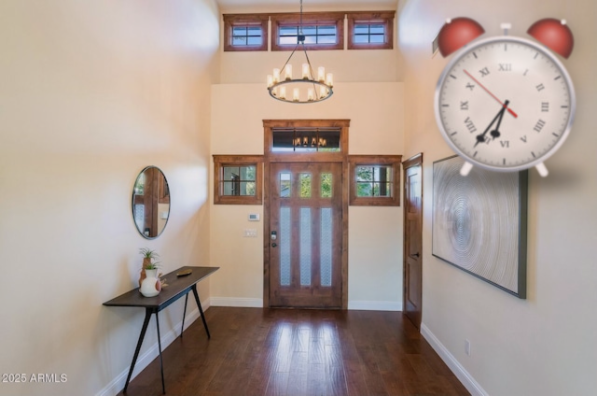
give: {"hour": 6, "minute": 35, "second": 52}
